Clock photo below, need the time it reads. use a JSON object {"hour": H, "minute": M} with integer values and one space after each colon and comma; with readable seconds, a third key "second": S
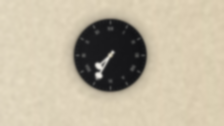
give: {"hour": 7, "minute": 35}
